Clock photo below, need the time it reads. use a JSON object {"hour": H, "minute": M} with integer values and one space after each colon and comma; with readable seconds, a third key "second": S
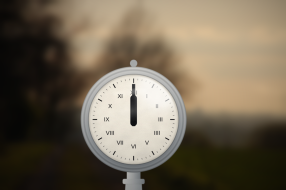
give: {"hour": 12, "minute": 0}
